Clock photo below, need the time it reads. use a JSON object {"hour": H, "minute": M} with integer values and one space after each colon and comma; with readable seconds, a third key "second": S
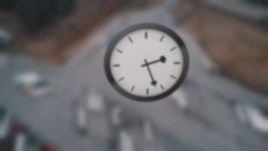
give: {"hour": 2, "minute": 27}
